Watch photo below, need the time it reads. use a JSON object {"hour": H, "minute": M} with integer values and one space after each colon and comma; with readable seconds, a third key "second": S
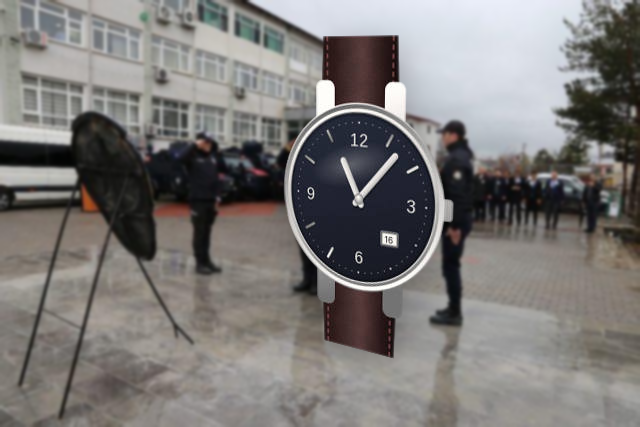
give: {"hour": 11, "minute": 7}
